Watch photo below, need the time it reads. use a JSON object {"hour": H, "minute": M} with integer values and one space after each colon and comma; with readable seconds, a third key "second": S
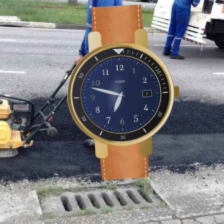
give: {"hour": 6, "minute": 48}
